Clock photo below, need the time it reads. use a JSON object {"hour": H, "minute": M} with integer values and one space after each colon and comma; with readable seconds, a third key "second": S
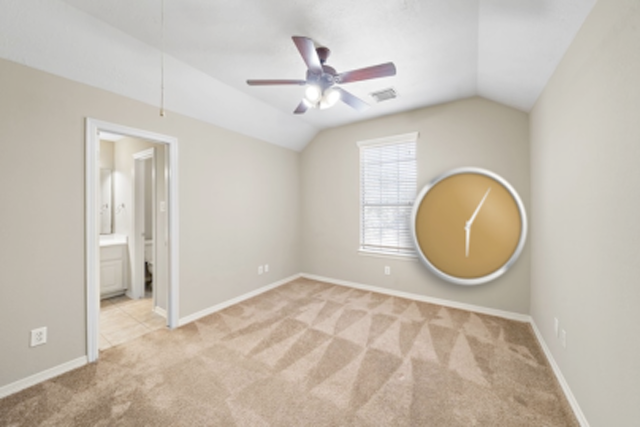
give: {"hour": 6, "minute": 5}
